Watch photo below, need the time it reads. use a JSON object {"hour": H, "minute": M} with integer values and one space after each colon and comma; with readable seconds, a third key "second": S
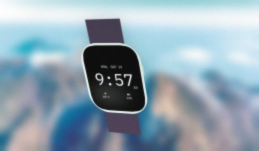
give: {"hour": 9, "minute": 57}
